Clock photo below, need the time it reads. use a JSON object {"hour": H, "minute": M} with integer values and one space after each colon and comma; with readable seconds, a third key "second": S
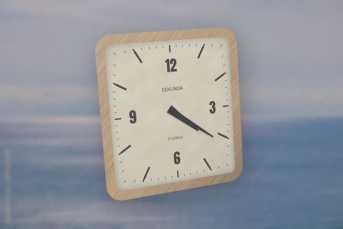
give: {"hour": 4, "minute": 21}
